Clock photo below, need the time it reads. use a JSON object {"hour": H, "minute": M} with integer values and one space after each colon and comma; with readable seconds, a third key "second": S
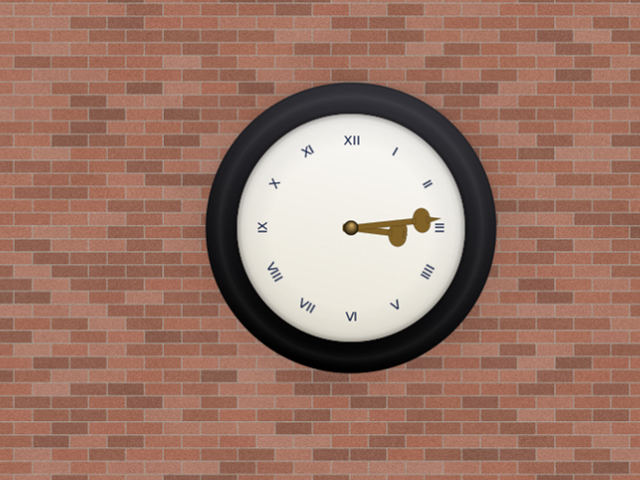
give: {"hour": 3, "minute": 14}
